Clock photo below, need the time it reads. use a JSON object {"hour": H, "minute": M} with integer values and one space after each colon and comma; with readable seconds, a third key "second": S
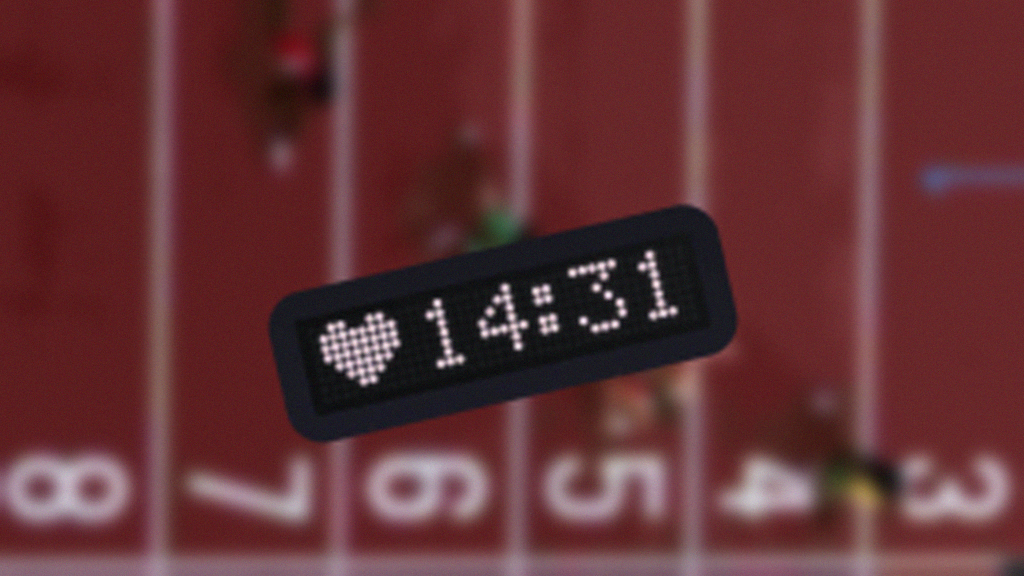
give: {"hour": 14, "minute": 31}
